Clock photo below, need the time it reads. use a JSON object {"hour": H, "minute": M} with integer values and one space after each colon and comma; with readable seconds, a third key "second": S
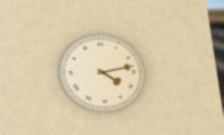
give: {"hour": 4, "minute": 13}
